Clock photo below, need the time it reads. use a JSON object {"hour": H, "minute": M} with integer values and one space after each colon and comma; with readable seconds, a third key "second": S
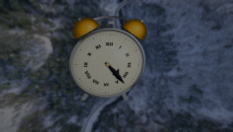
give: {"hour": 4, "minute": 23}
